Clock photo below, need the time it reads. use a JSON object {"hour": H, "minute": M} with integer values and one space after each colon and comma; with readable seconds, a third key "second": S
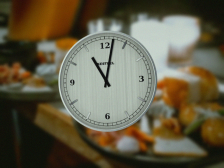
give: {"hour": 11, "minute": 2}
